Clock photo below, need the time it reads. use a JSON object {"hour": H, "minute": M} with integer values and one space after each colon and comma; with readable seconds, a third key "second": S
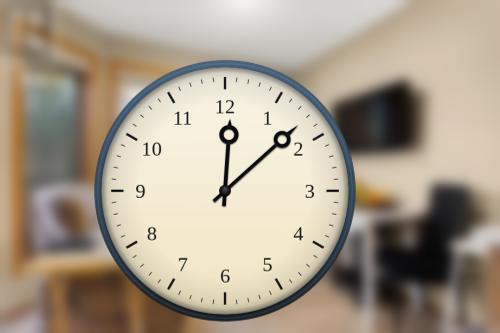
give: {"hour": 12, "minute": 8}
